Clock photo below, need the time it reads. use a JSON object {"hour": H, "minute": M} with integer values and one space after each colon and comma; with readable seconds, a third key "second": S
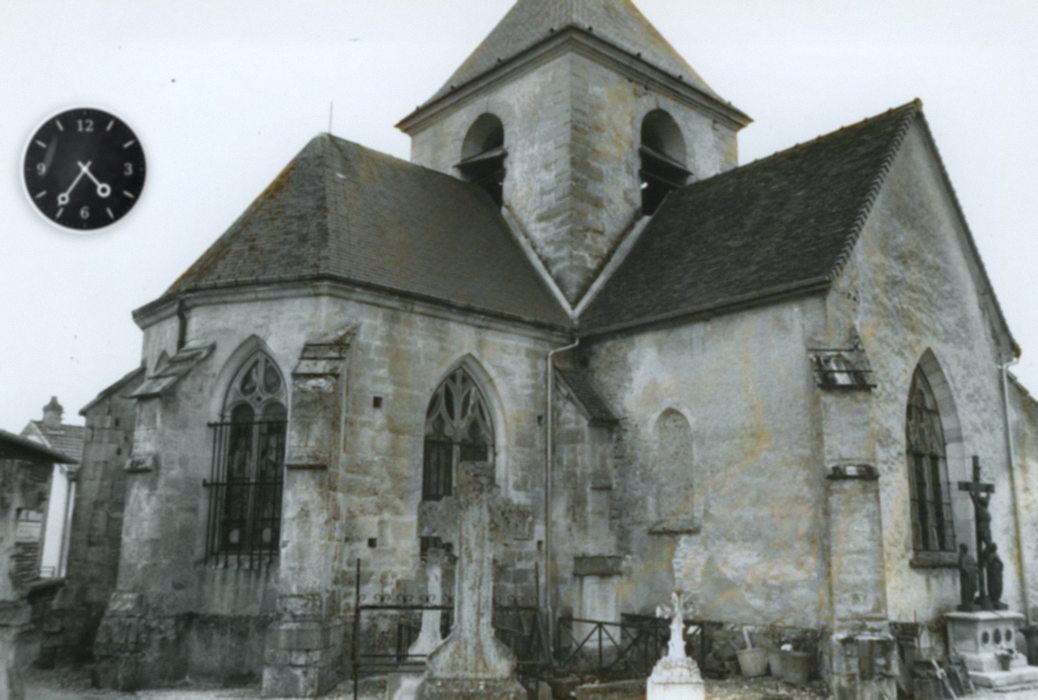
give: {"hour": 4, "minute": 36}
